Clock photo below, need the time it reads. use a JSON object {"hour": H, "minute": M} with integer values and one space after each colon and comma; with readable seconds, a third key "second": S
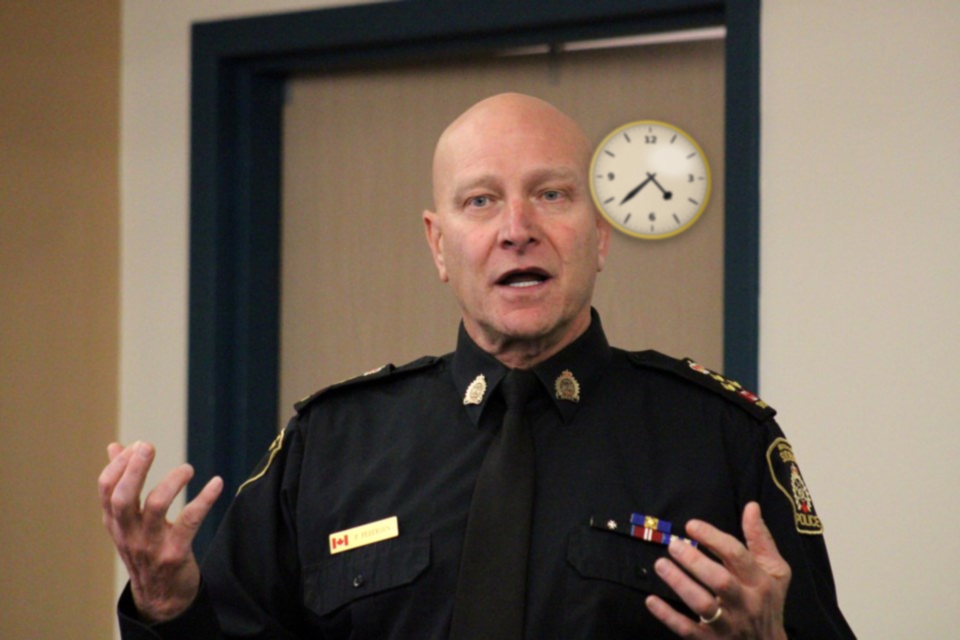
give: {"hour": 4, "minute": 38}
